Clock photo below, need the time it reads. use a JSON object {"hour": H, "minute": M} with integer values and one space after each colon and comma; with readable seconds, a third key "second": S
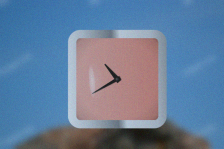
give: {"hour": 10, "minute": 40}
